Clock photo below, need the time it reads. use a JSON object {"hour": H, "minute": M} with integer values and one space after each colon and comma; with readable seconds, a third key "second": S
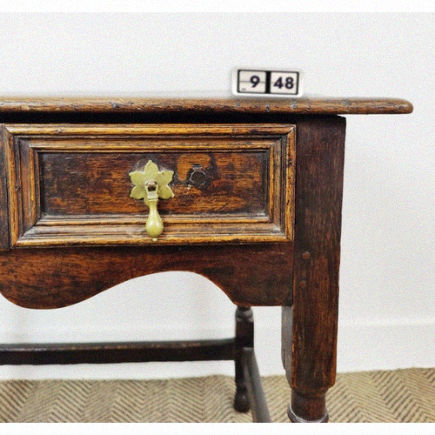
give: {"hour": 9, "minute": 48}
